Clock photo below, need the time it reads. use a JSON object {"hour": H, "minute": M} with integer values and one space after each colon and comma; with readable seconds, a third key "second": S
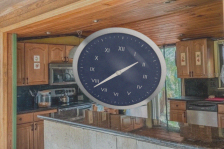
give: {"hour": 1, "minute": 38}
